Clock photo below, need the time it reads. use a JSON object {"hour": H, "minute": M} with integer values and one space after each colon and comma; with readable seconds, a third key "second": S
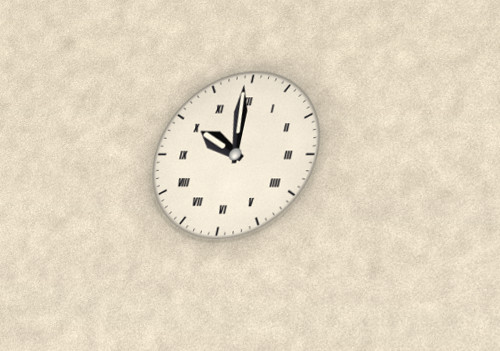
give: {"hour": 9, "minute": 59}
